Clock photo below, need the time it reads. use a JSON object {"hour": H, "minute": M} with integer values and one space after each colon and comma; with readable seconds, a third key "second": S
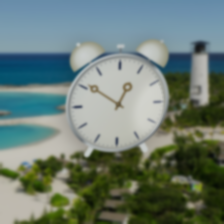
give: {"hour": 12, "minute": 51}
